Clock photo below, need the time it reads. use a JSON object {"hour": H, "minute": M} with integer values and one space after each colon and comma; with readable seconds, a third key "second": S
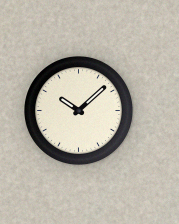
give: {"hour": 10, "minute": 8}
